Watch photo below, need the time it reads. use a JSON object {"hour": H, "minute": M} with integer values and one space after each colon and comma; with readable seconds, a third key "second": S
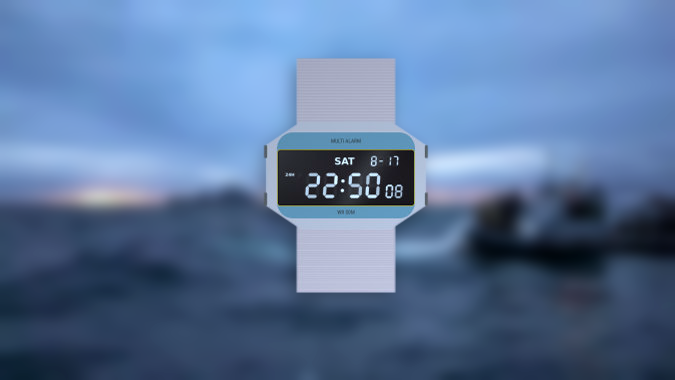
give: {"hour": 22, "minute": 50, "second": 8}
